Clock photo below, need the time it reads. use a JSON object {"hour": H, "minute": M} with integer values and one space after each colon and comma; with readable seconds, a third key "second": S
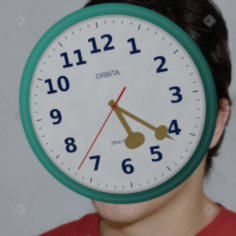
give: {"hour": 5, "minute": 21, "second": 37}
